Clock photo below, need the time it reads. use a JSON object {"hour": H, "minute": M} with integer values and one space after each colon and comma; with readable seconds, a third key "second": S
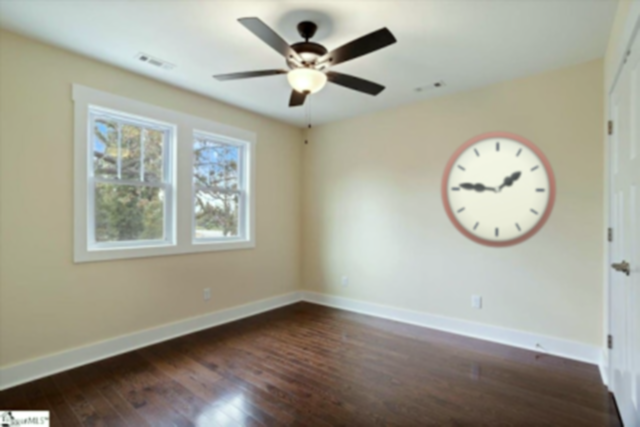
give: {"hour": 1, "minute": 46}
